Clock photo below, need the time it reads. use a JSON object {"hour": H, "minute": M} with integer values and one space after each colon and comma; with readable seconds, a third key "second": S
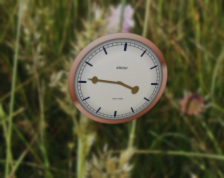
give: {"hour": 3, "minute": 46}
